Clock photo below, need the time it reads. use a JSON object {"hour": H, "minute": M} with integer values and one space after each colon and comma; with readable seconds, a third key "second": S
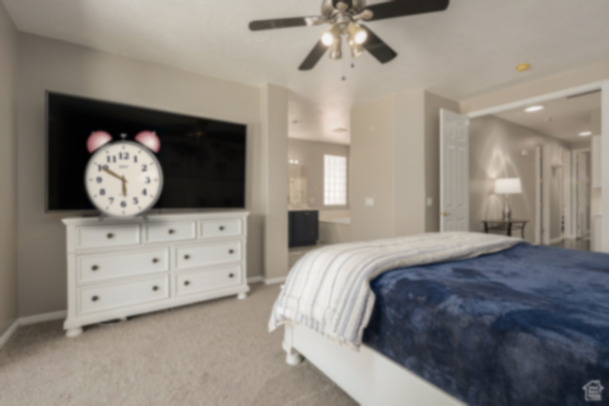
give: {"hour": 5, "minute": 50}
